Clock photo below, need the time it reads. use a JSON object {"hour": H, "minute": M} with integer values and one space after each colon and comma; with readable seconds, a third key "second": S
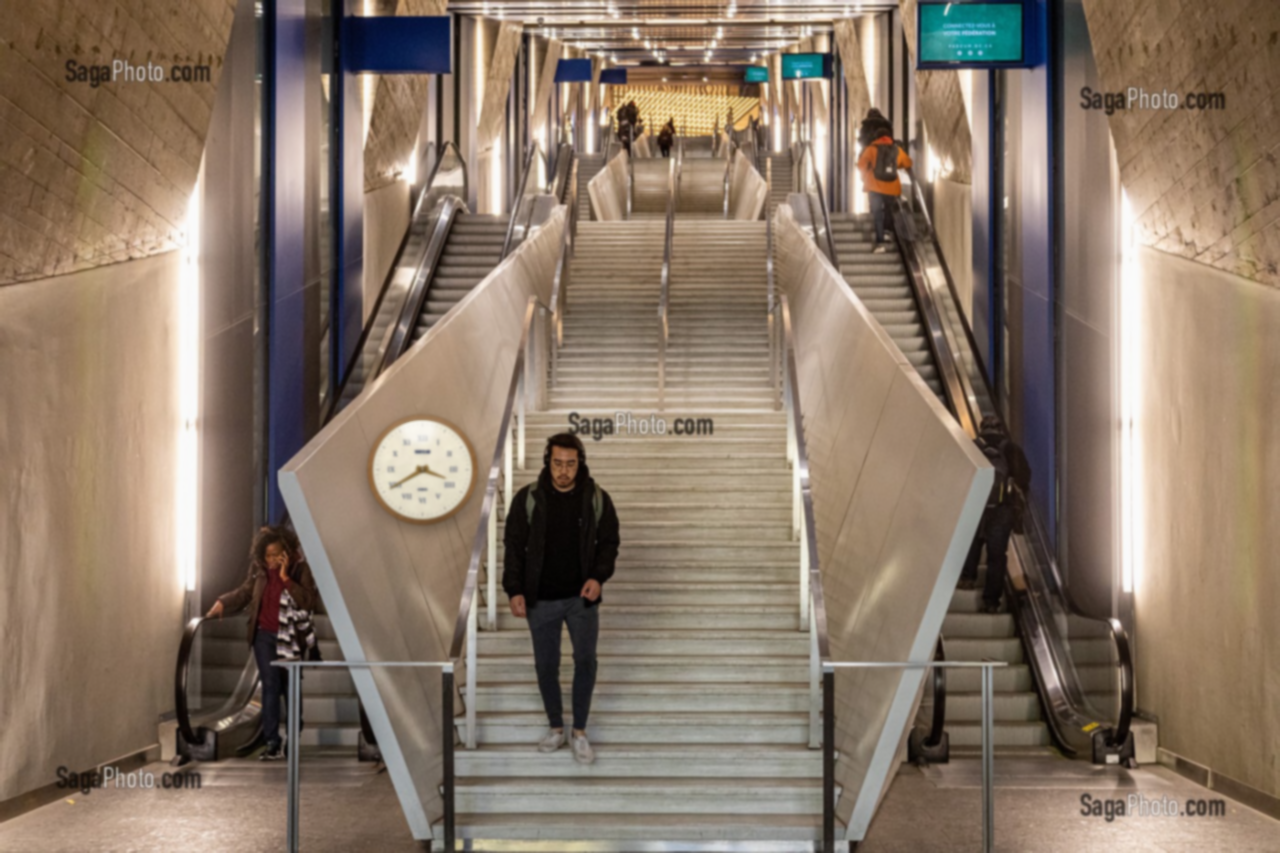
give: {"hour": 3, "minute": 40}
